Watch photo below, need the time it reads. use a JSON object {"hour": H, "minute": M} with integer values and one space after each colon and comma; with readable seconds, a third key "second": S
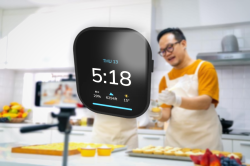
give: {"hour": 5, "minute": 18}
